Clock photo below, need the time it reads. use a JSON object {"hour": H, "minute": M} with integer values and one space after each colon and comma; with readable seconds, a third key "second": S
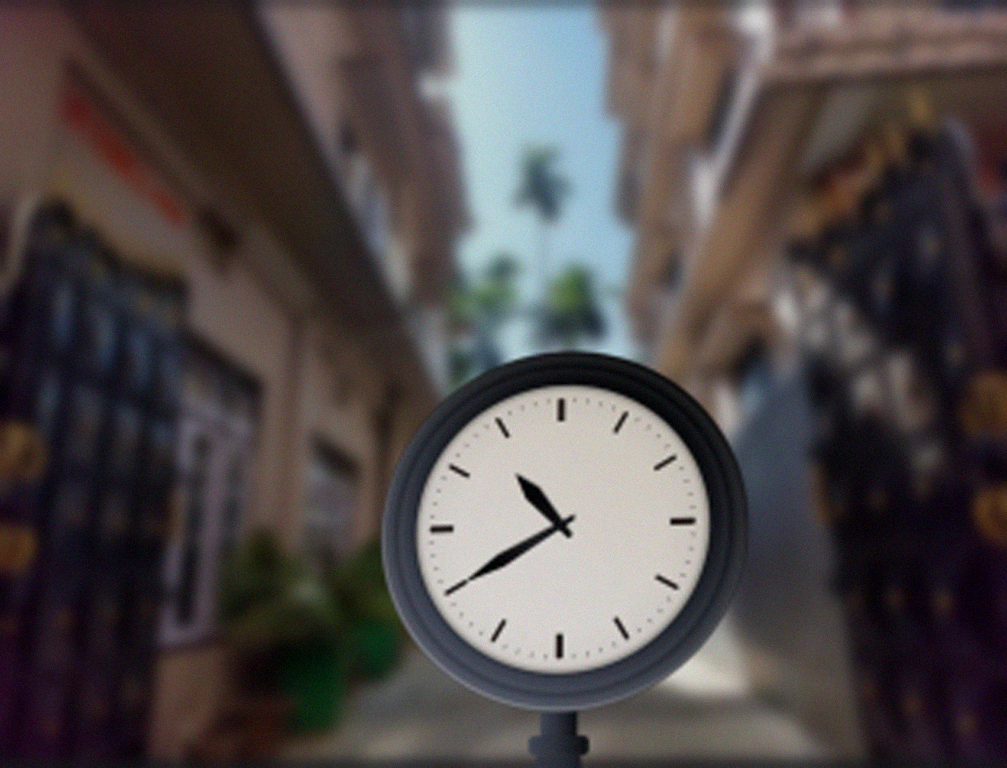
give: {"hour": 10, "minute": 40}
